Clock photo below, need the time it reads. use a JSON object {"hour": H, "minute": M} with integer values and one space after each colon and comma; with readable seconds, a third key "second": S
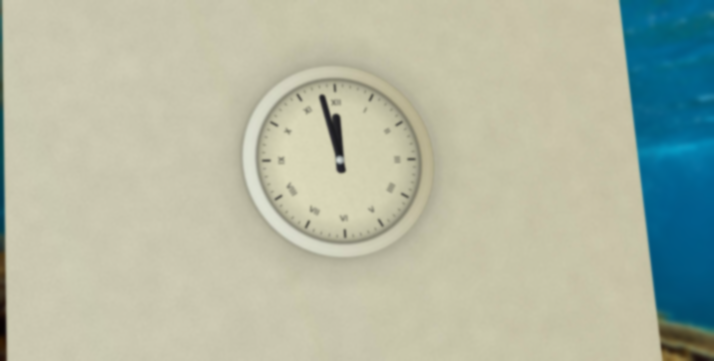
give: {"hour": 11, "minute": 58}
